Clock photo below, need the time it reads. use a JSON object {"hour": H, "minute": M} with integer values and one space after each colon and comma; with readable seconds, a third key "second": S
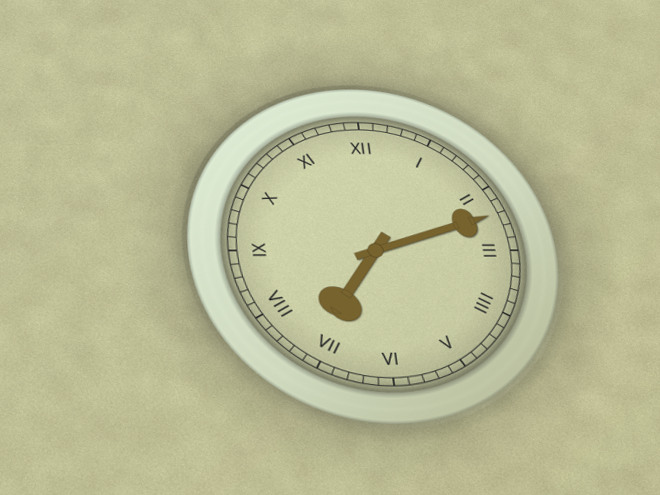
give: {"hour": 7, "minute": 12}
